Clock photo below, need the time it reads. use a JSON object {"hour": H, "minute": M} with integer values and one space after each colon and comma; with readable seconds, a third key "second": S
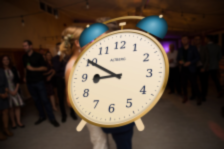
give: {"hour": 8, "minute": 50}
